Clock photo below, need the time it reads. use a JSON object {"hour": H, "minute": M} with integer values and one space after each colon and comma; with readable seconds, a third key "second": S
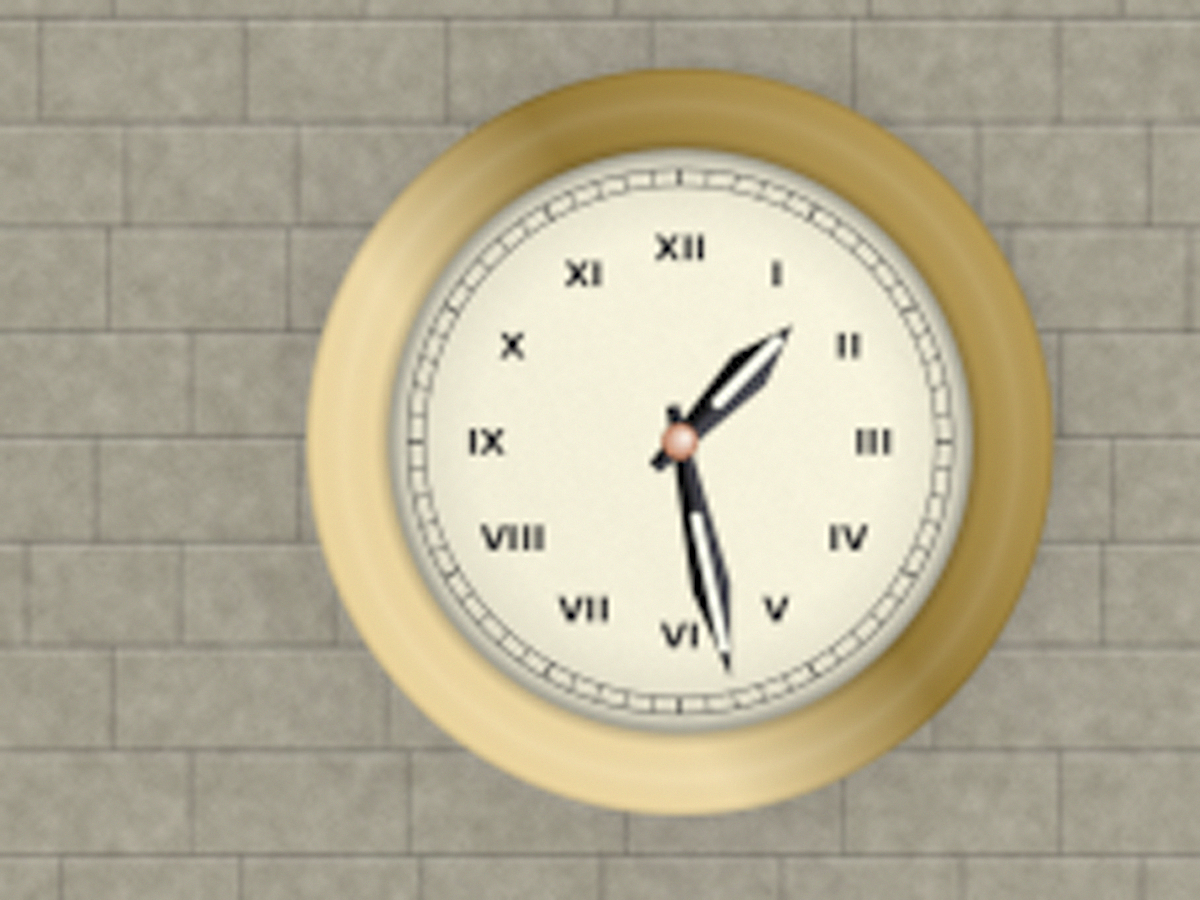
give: {"hour": 1, "minute": 28}
